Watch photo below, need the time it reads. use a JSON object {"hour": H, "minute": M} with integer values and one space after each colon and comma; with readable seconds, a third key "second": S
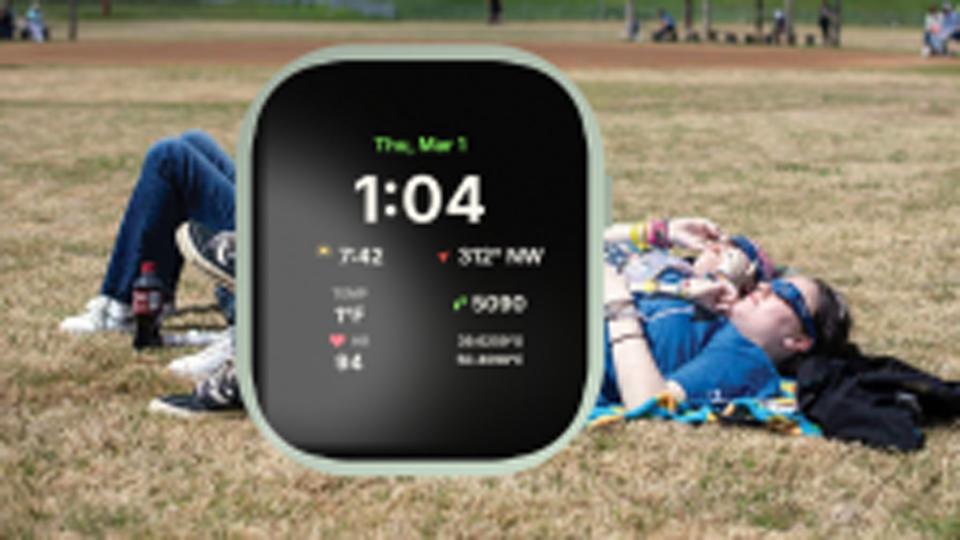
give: {"hour": 1, "minute": 4}
